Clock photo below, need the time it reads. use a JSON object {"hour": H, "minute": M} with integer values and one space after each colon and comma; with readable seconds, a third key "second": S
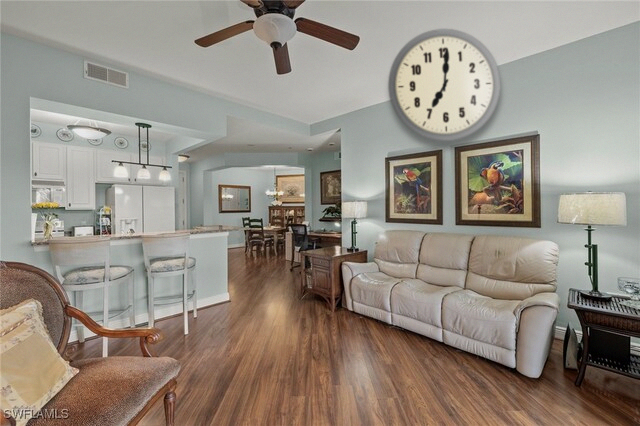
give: {"hour": 7, "minute": 1}
